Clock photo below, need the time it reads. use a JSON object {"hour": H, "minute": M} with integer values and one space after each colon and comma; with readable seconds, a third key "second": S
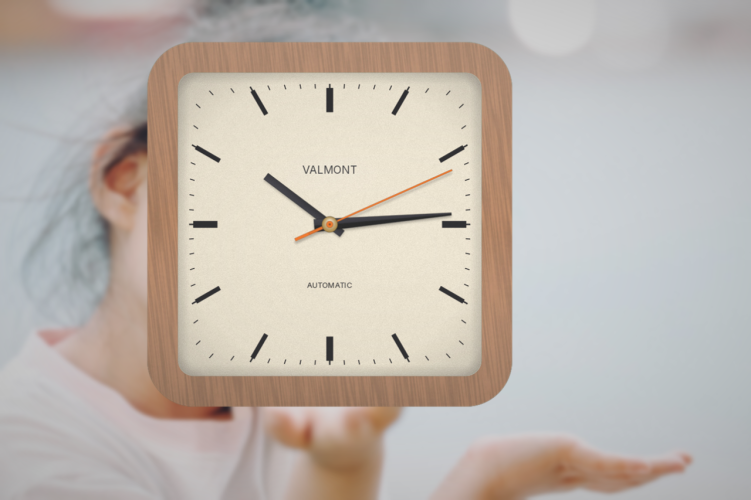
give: {"hour": 10, "minute": 14, "second": 11}
